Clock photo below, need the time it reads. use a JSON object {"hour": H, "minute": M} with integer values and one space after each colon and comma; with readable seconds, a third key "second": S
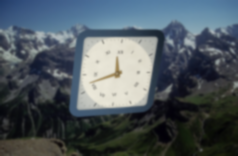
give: {"hour": 11, "minute": 42}
